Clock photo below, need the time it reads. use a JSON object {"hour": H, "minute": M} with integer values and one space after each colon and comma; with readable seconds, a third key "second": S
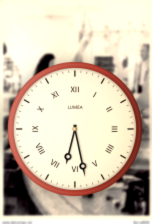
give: {"hour": 6, "minute": 28}
